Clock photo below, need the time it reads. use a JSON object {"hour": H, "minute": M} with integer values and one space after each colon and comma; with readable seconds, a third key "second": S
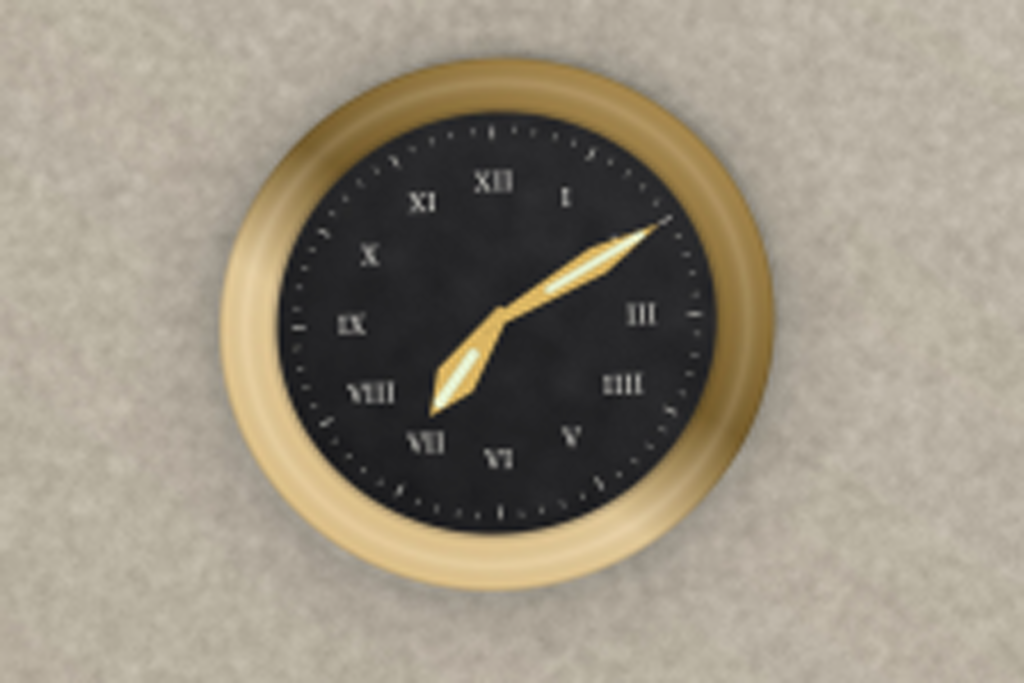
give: {"hour": 7, "minute": 10}
